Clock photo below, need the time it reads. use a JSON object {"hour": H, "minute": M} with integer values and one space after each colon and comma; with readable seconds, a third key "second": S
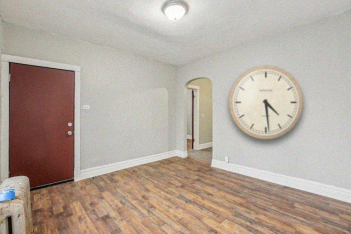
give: {"hour": 4, "minute": 29}
